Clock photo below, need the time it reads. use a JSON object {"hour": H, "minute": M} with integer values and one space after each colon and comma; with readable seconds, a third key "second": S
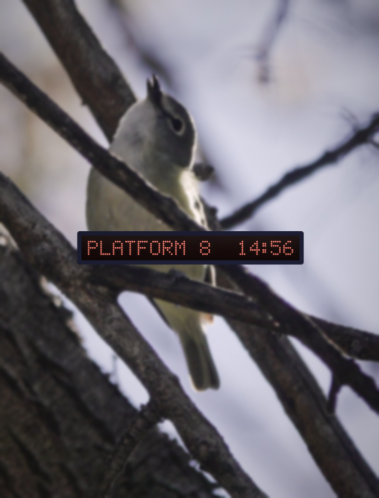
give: {"hour": 14, "minute": 56}
